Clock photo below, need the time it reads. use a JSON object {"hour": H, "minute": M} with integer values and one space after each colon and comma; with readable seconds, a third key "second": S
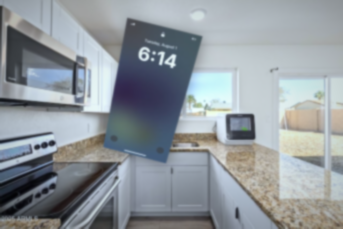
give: {"hour": 6, "minute": 14}
